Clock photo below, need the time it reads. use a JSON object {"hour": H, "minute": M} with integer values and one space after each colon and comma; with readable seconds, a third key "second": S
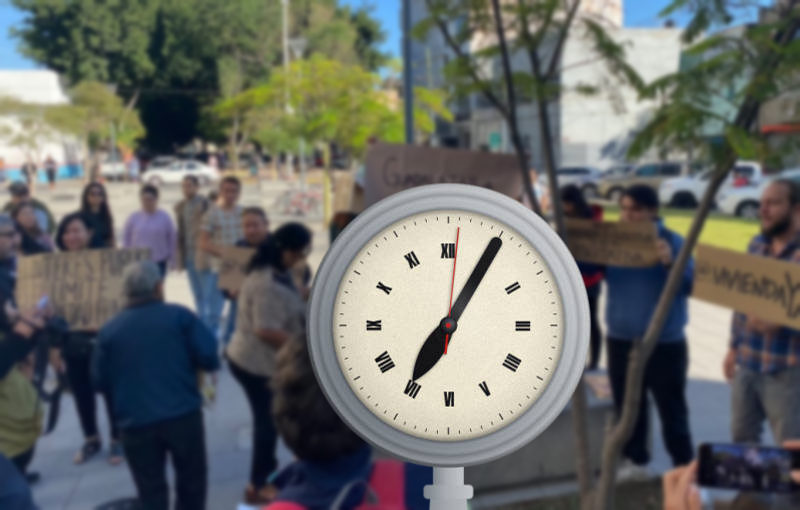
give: {"hour": 7, "minute": 5, "second": 1}
